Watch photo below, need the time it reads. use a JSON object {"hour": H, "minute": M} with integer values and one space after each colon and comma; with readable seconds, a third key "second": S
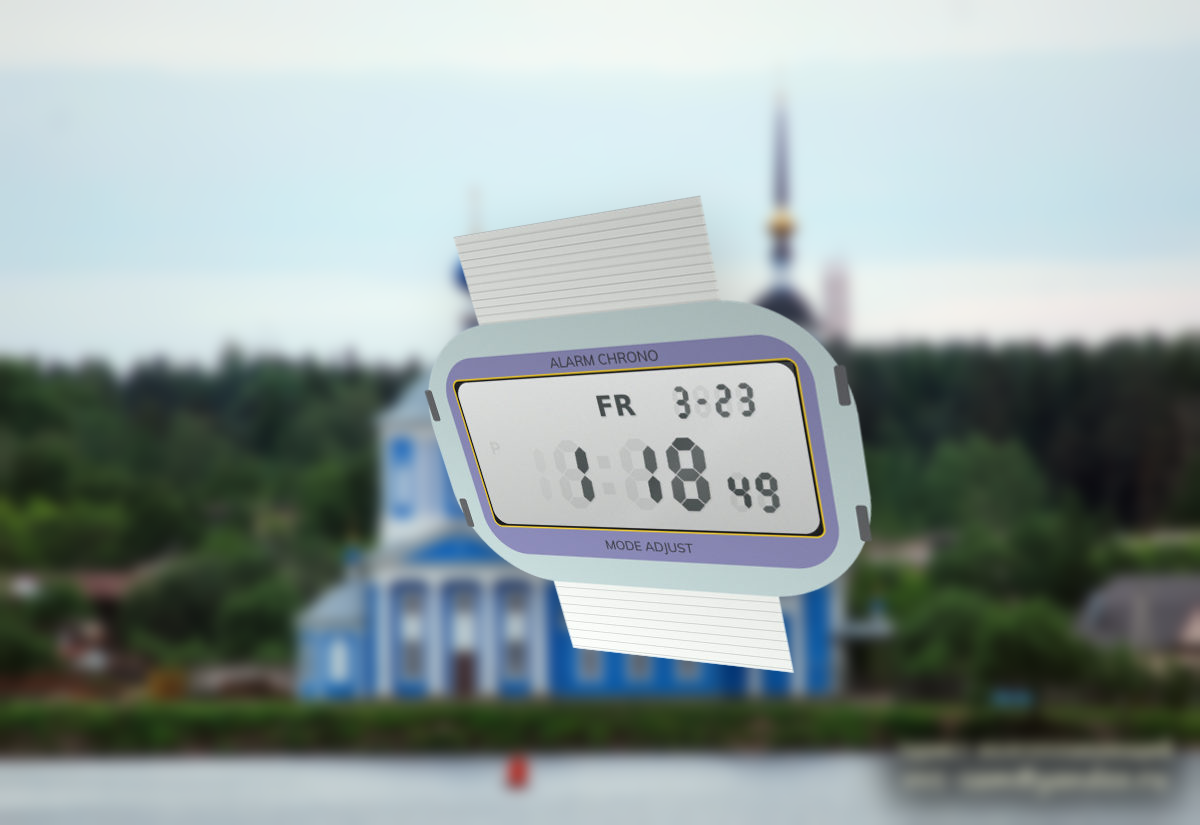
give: {"hour": 1, "minute": 18, "second": 49}
